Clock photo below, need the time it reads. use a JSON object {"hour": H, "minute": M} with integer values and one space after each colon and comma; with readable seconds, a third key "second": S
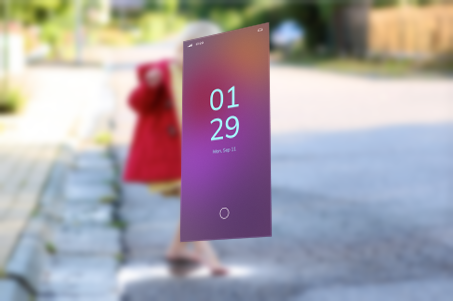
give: {"hour": 1, "minute": 29}
